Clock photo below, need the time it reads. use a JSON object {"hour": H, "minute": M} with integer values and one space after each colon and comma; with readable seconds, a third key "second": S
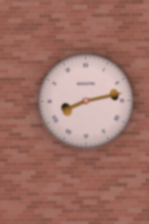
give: {"hour": 8, "minute": 13}
